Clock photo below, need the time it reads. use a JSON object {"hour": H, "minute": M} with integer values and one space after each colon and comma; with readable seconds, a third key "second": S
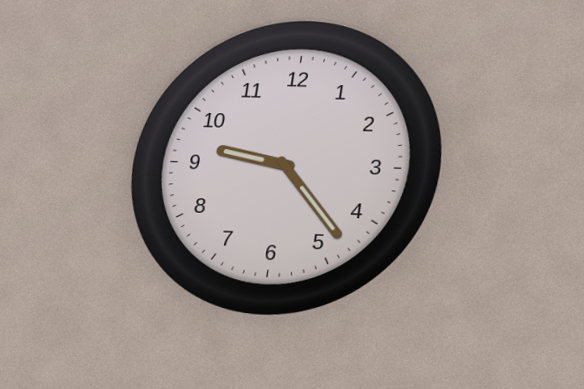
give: {"hour": 9, "minute": 23}
